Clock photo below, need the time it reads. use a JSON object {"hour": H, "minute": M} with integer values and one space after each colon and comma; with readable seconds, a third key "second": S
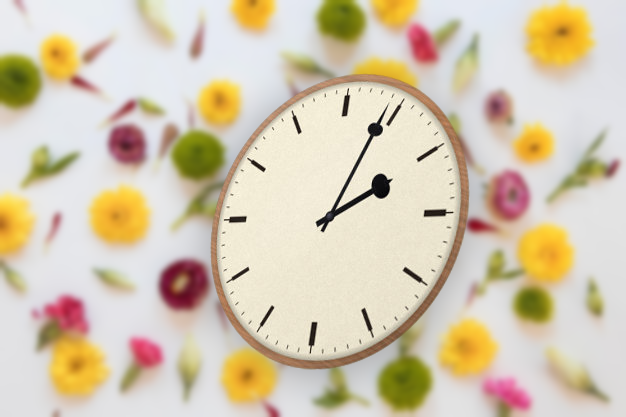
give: {"hour": 2, "minute": 4}
